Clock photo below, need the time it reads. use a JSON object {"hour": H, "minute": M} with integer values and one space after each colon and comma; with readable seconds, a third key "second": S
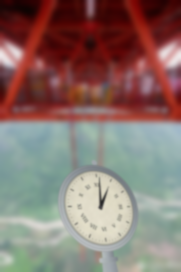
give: {"hour": 1, "minute": 1}
